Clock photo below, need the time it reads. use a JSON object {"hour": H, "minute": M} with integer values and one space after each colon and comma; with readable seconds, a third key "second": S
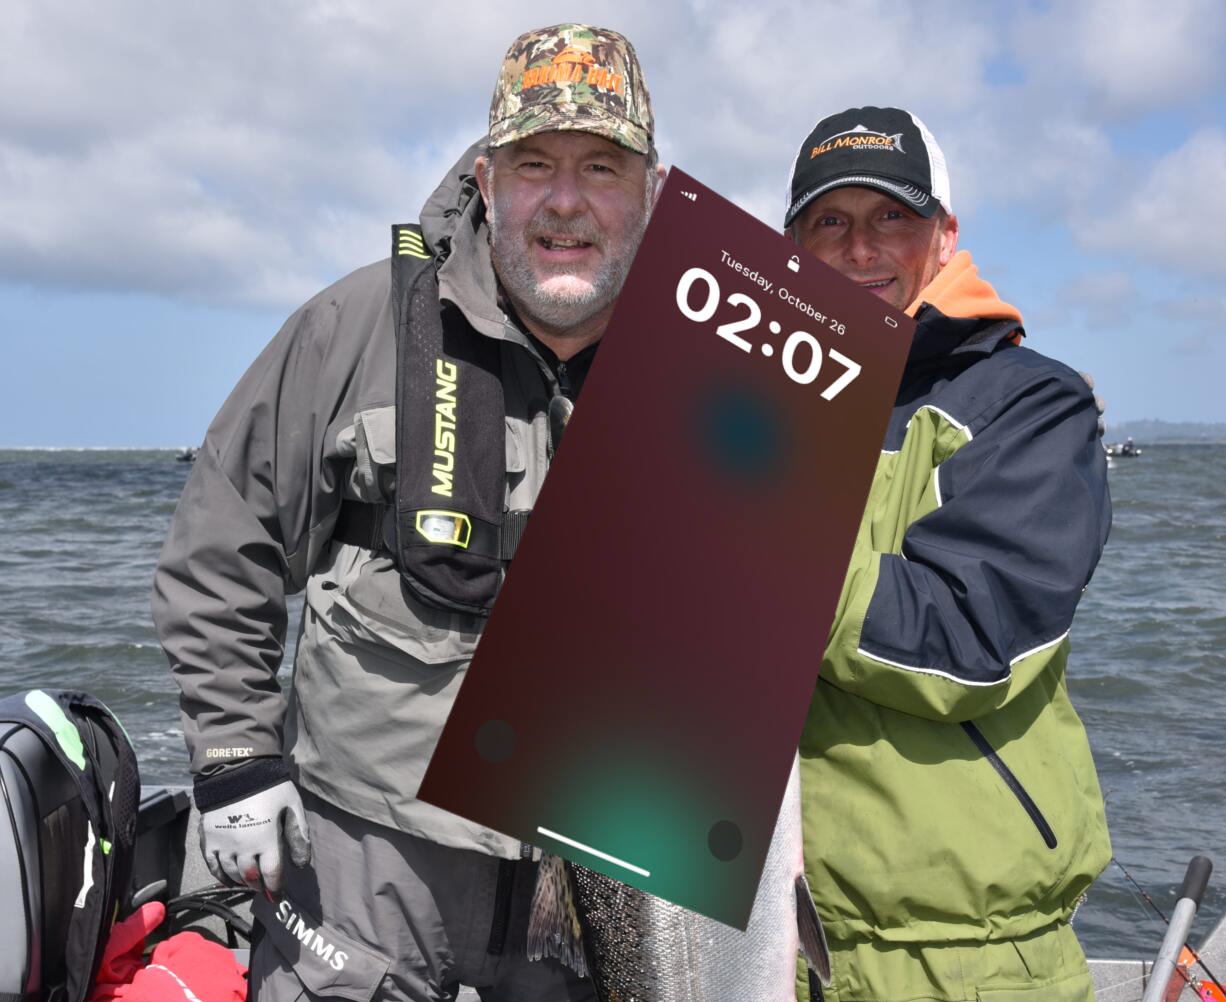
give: {"hour": 2, "minute": 7}
